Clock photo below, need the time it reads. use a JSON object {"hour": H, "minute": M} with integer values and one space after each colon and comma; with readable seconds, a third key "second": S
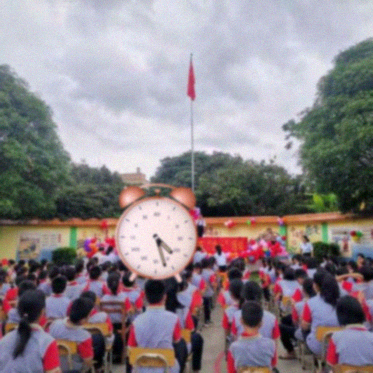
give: {"hour": 4, "minute": 27}
